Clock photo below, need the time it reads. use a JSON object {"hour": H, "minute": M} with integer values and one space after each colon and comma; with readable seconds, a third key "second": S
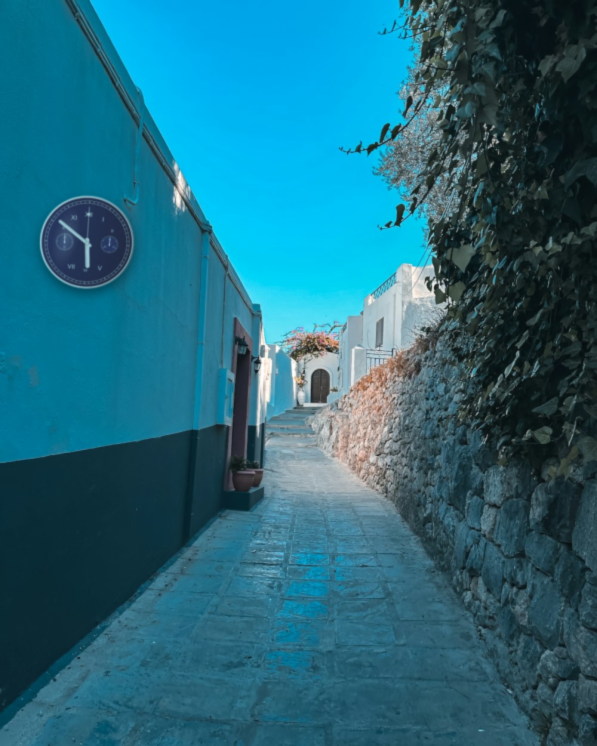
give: {"hour": 5, "minute": 51}
